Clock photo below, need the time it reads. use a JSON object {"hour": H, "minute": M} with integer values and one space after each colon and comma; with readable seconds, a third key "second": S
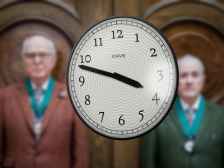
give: {"hour": 3, "minute": 48}
